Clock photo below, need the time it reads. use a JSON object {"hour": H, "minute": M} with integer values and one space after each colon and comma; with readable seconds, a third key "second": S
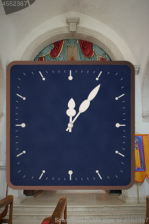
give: {"hour": 12, "minute": 6}
